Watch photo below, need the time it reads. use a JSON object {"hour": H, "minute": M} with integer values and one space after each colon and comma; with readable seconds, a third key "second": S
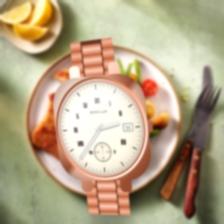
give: {"hour": 2, "minute": 37}
